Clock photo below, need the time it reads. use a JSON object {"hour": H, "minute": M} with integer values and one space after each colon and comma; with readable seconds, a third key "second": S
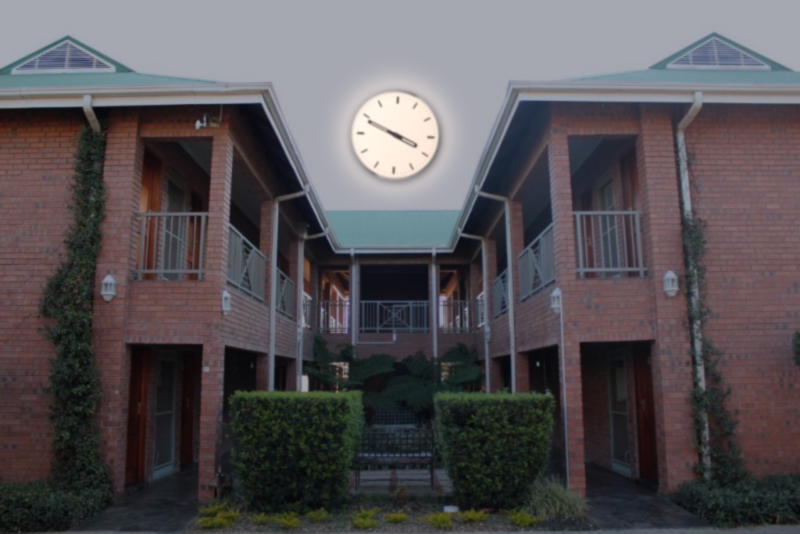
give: {"hour": 3, "minute": 49}
